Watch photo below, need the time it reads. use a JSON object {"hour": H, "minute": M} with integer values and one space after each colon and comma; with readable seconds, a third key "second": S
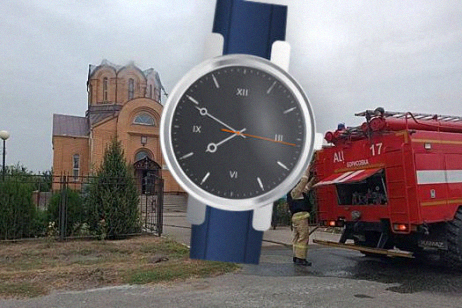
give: {"hour": 7, "minute": 49, "second": 16}
